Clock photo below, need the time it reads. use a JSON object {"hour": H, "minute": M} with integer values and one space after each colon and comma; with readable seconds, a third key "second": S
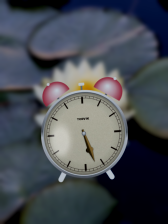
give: {"hour": 5, "minute": 27}
